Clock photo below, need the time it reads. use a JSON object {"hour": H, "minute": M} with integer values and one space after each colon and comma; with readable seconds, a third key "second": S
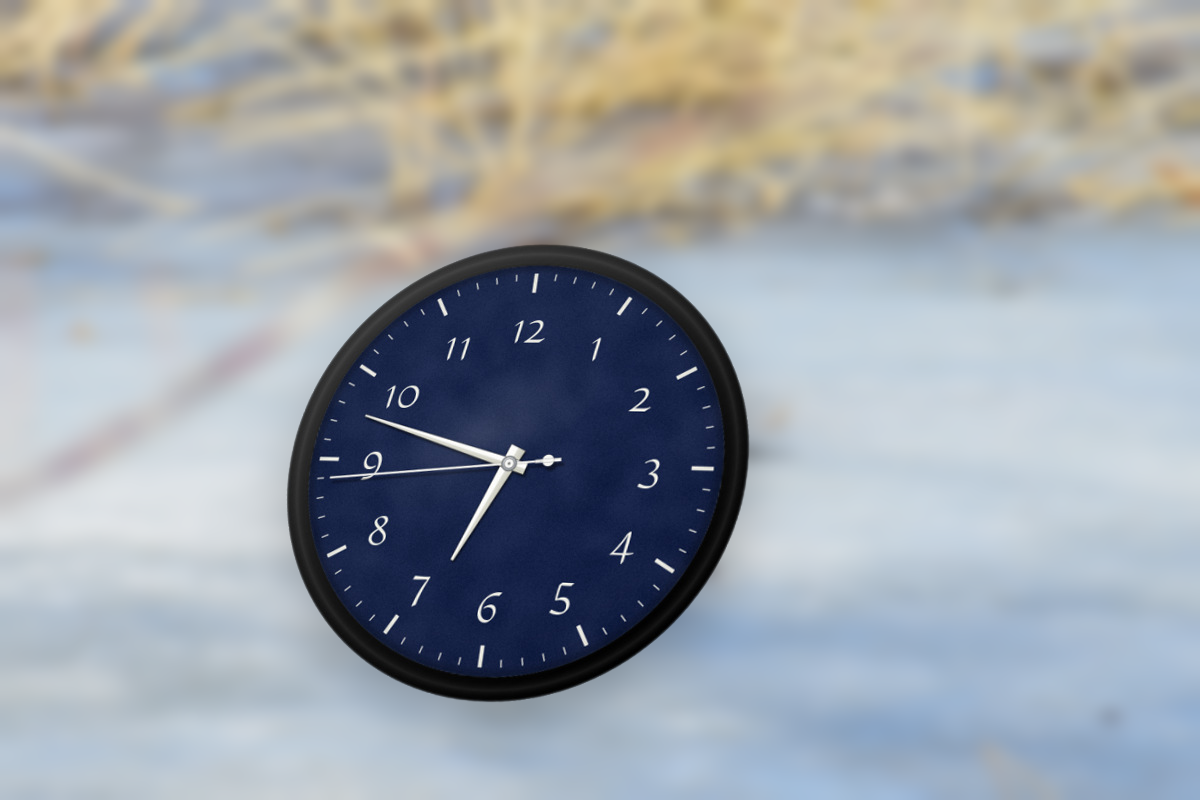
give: {"hour": 6, "minute": 47, "second": 44}
